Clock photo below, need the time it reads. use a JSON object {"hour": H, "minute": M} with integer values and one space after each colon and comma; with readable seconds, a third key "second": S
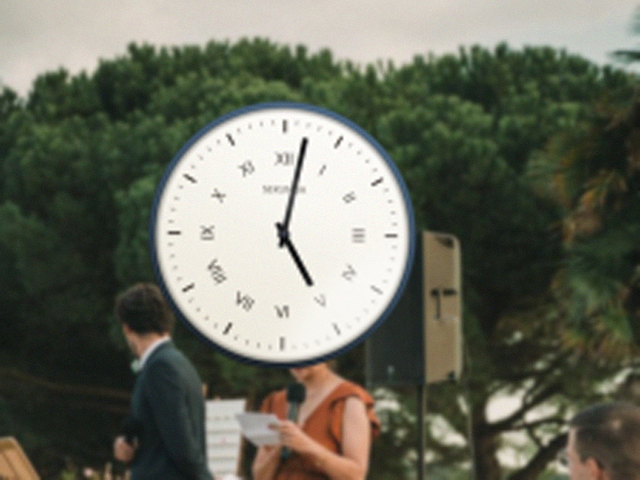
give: {"hour": 5, "minute": 2}
